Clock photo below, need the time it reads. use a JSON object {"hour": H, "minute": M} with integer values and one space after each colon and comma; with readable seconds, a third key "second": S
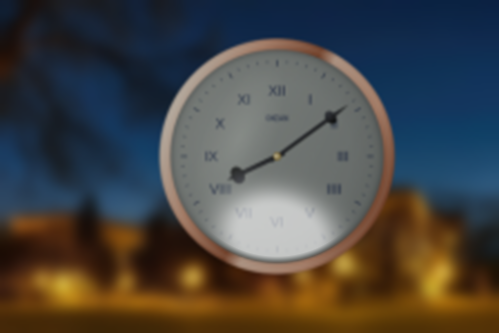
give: {"hour": 8, "minute": 9}
